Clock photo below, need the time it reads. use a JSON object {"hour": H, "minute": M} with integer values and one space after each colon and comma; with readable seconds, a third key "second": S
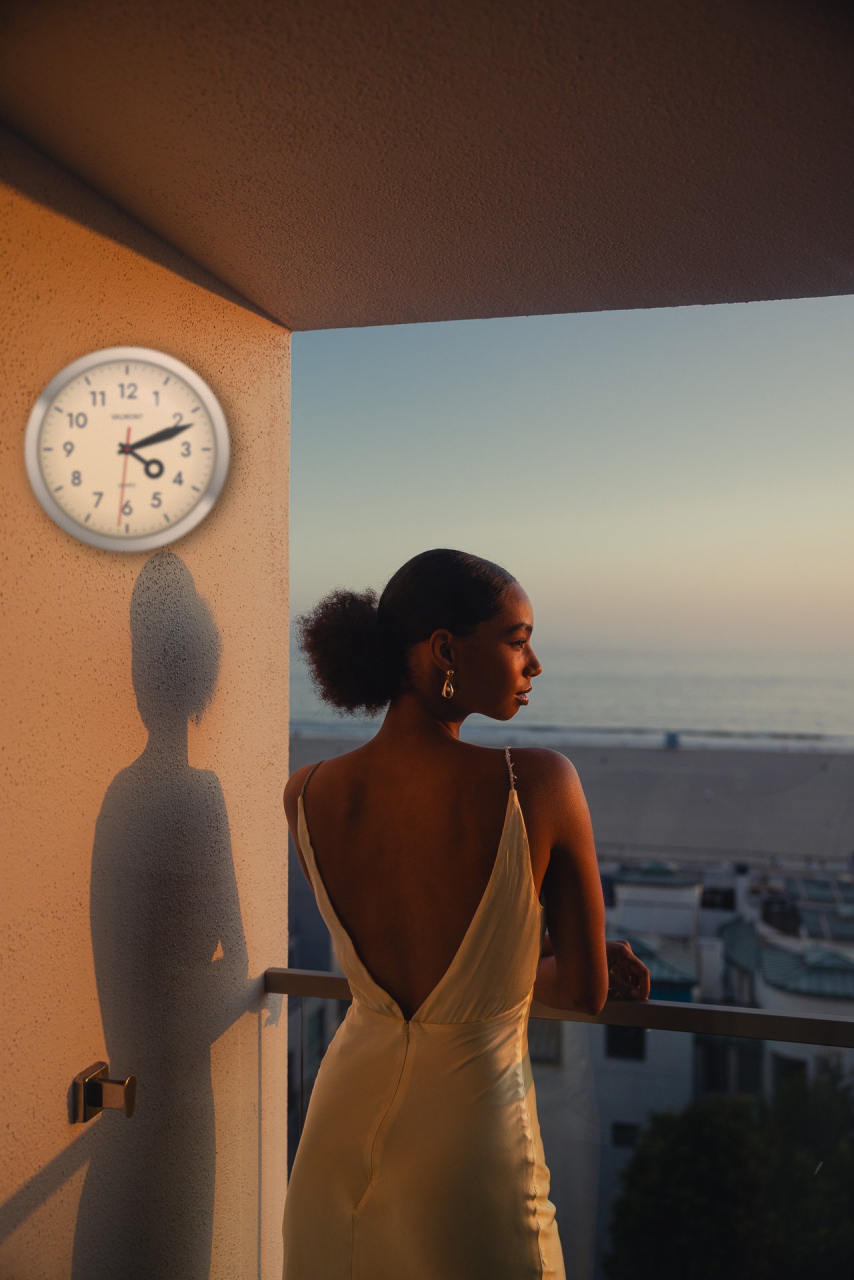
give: {"hour": 4, "minute": 11, "second": 31}
